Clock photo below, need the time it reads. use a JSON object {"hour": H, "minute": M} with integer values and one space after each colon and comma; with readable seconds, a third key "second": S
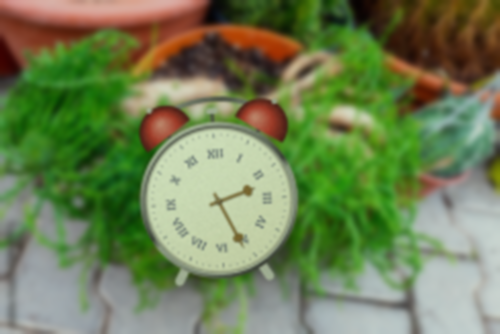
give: {"hour": 2, "minute": 26}
